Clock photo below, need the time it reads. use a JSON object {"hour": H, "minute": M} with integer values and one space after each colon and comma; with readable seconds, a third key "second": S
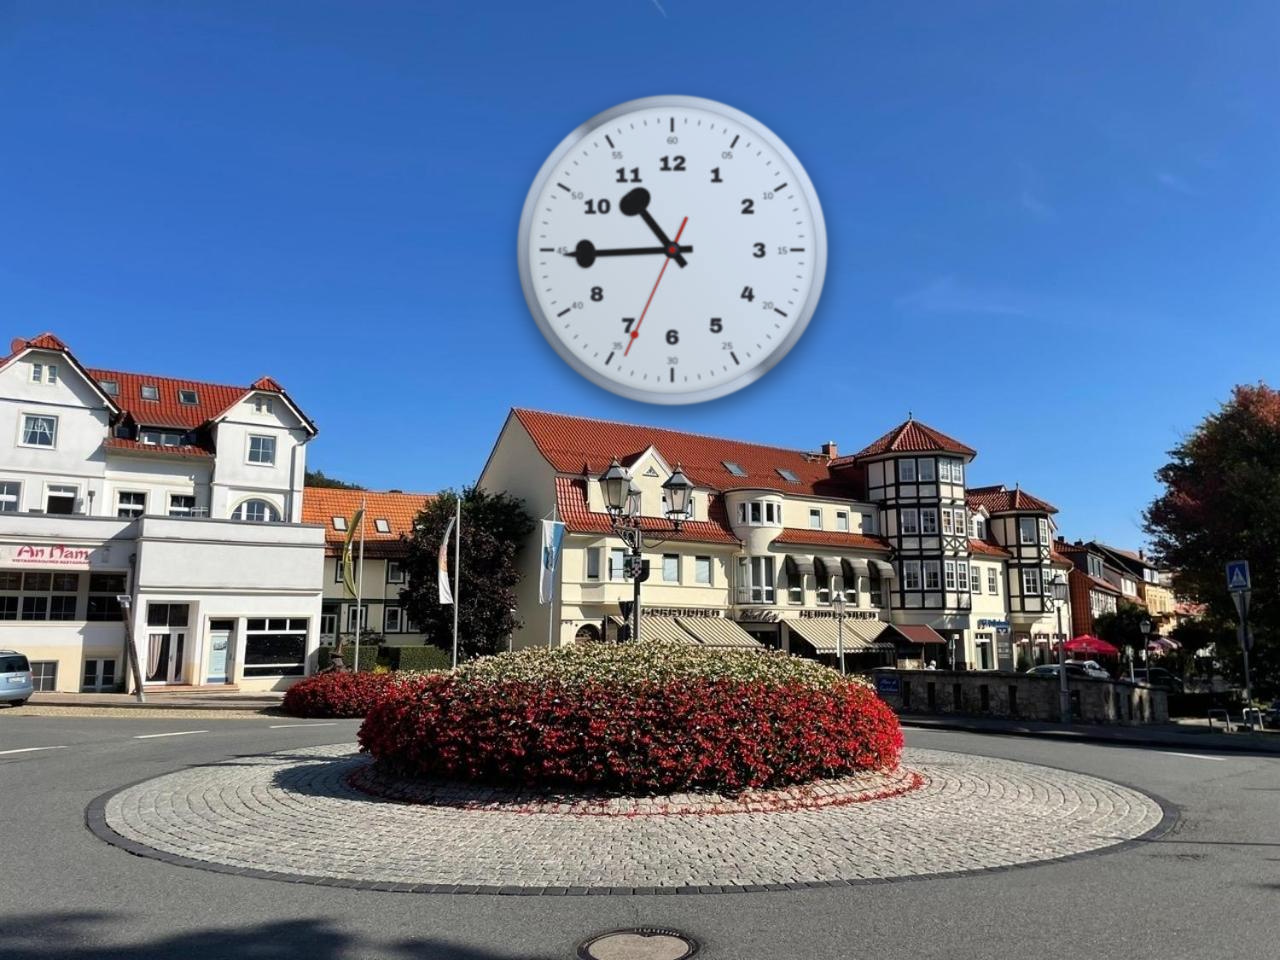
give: {"hour": 10, "minute": 44, "second": 34}
